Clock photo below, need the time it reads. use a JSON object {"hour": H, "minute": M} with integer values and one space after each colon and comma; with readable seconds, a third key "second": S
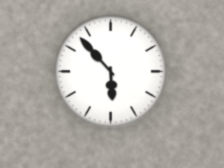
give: {"hour": 5, "minute": 53}
